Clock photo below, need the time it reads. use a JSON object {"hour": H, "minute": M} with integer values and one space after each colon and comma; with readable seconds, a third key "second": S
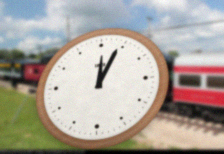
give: {"hour": 12, "minute": 4}
